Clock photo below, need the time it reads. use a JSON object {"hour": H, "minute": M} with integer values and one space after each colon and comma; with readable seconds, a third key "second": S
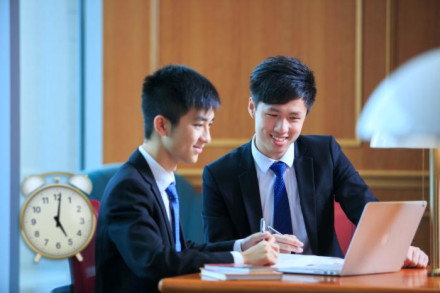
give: {"hour": 5, "minute": 1}
